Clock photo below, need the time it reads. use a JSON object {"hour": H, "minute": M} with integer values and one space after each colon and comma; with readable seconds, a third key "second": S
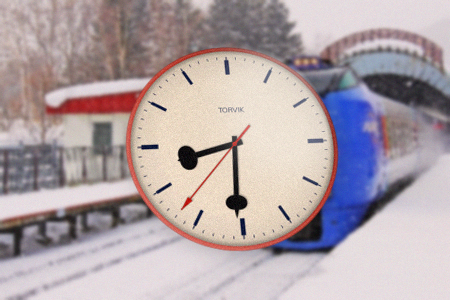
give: {"hour": 8, "minute": 30, "second": 37}
